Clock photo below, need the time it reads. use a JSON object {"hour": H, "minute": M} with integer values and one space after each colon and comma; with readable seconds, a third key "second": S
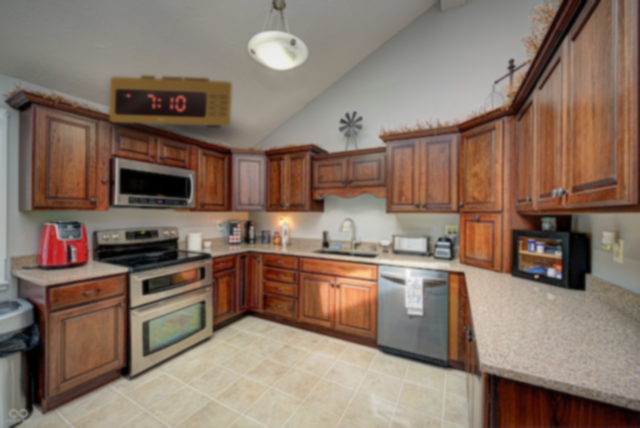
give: {"hour": 7, "minute": 10}
